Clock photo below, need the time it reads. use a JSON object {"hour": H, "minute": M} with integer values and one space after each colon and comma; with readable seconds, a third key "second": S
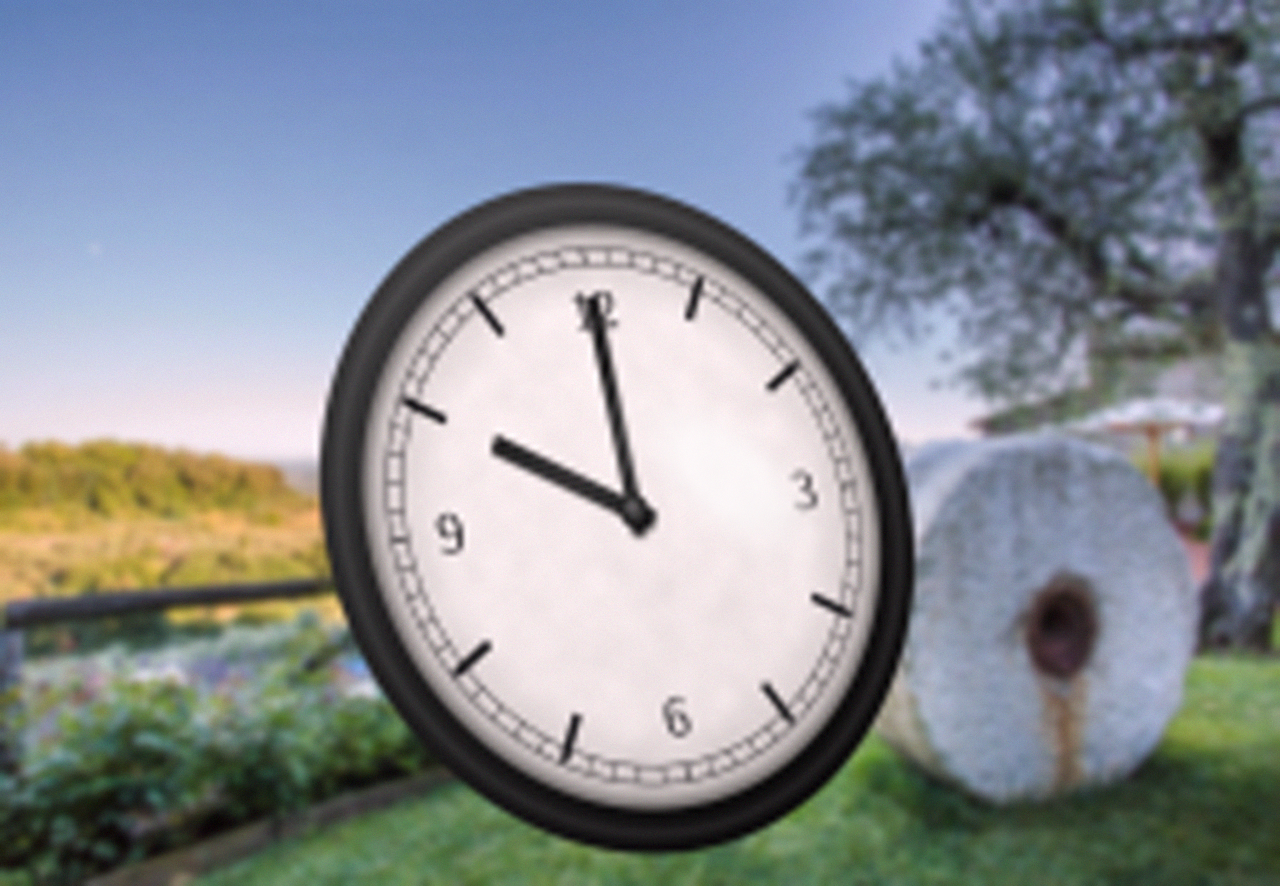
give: {"hour": 10, "minute": 0}
